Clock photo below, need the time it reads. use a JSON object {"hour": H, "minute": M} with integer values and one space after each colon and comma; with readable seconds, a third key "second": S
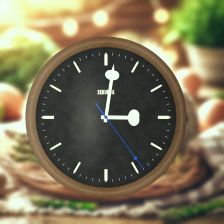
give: {"hour": 3, "minute": 1, "second": 24}
